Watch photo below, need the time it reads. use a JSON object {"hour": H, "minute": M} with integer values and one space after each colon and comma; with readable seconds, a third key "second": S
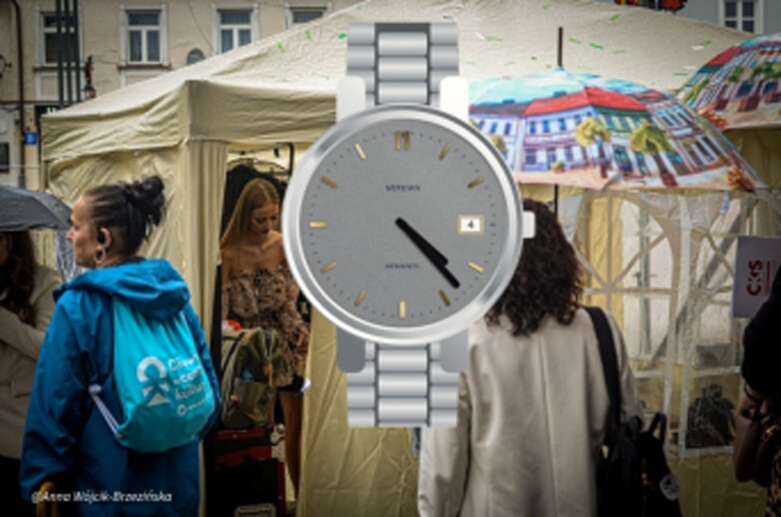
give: {"hour": 4, "minute": 23}
